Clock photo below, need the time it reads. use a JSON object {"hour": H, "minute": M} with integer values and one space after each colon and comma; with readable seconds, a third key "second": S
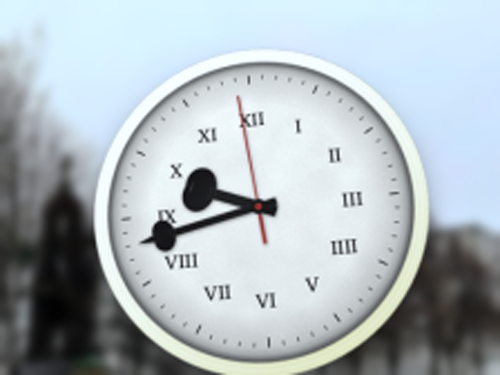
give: {"hour": 9, "minute": 42, "second": 59}
